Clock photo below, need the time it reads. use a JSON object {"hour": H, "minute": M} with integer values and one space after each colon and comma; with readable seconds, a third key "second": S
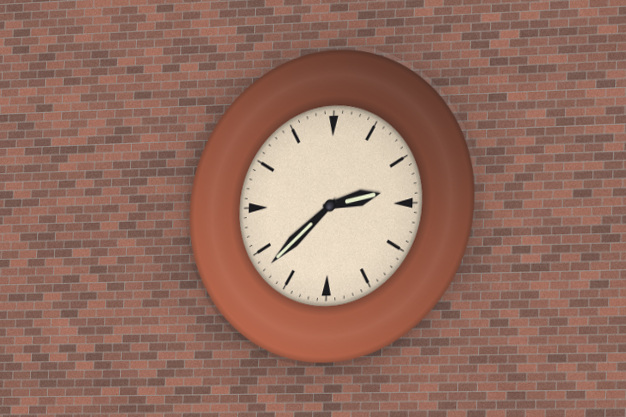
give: {"hour": 2, "minute": 38}
